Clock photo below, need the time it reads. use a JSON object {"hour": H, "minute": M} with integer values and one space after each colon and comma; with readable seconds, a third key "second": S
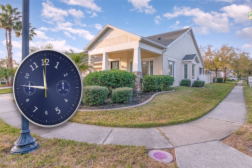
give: {"hour": 11, "minute": 46}
